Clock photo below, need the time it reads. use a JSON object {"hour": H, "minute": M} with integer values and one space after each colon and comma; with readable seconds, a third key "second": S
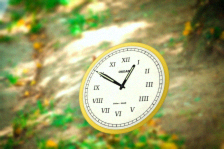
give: {"hour": 12, "minute": 50}
